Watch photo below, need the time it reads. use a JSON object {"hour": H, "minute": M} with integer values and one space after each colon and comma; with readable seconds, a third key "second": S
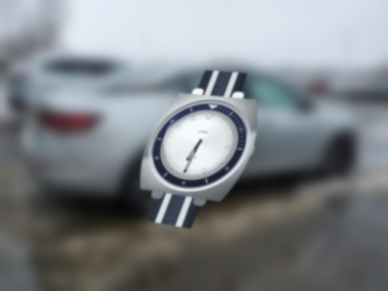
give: {"hour": 6, "minute": 31}
